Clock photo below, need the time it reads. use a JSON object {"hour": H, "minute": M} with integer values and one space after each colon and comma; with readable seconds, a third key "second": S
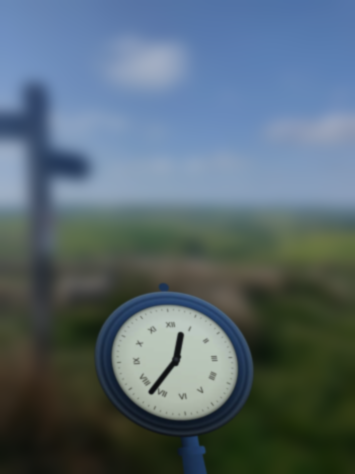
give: {"hour": 12, "minute": 37}
